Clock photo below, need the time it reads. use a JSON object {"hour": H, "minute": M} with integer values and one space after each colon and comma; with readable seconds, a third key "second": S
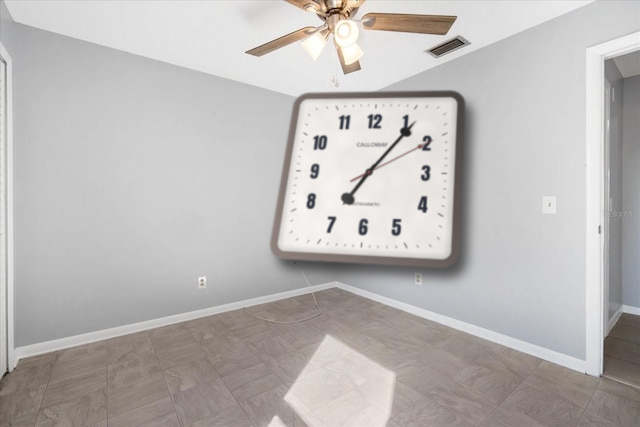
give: {"hour": 7, "minute": 6, "second": 10}
